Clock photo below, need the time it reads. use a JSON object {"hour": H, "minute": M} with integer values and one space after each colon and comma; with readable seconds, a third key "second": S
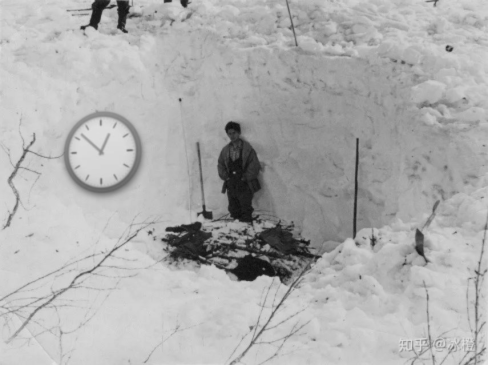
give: {"hour": 12, "minute": 52}
